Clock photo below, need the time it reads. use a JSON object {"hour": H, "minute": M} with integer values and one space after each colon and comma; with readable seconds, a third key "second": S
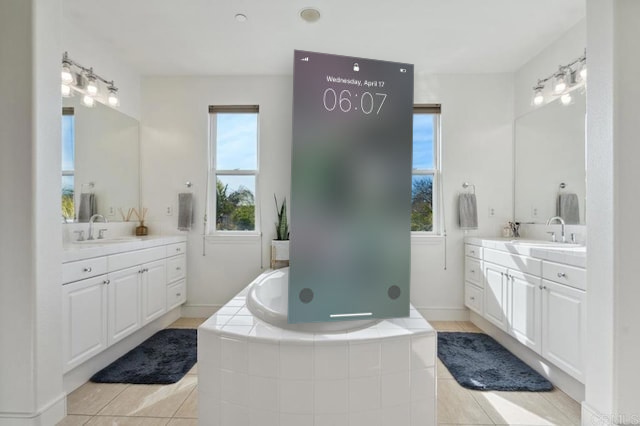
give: {"hour": 6, "minute": 7}
